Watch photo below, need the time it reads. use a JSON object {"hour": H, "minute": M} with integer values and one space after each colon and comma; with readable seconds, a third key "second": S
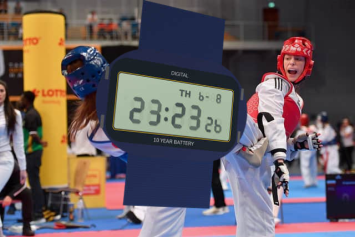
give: {"hour": 23, "minute": 23, "second": 26}
